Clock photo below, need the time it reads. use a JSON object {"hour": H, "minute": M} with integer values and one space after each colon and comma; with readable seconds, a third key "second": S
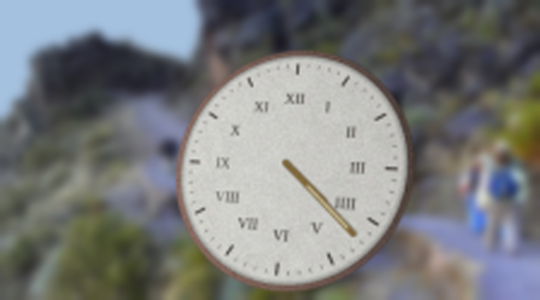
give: {"hour": 4, "minute": 22}
